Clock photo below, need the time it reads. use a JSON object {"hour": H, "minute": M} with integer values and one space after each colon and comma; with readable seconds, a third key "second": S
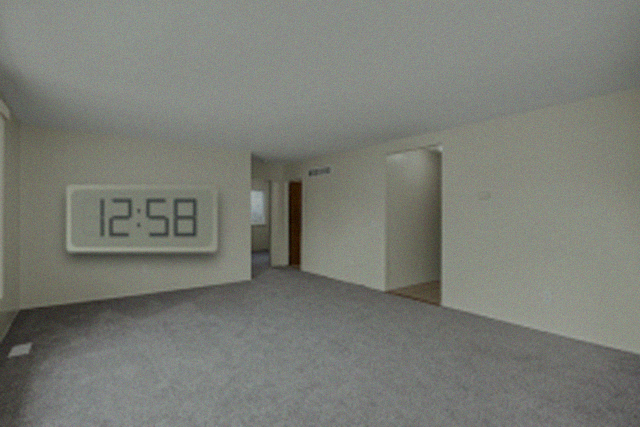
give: {"hour": 12, "minute": 58}
